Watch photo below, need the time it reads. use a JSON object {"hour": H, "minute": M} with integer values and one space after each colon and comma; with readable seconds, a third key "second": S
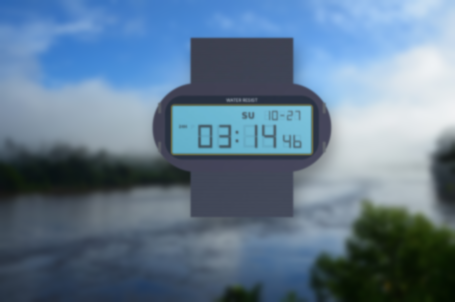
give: {"hour": 3, "minute": 14, "second": 46}
